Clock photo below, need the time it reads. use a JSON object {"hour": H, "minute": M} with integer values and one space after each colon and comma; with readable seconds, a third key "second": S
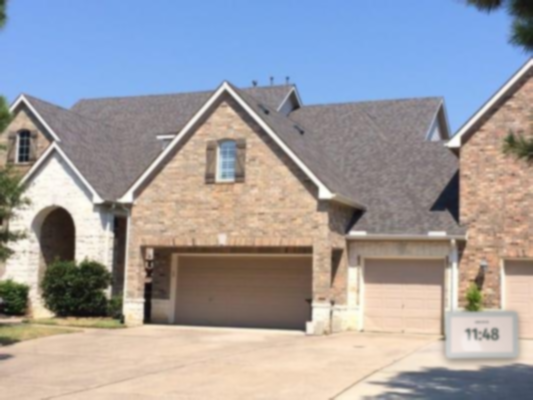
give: {"hour": 11, "minute": 48}
